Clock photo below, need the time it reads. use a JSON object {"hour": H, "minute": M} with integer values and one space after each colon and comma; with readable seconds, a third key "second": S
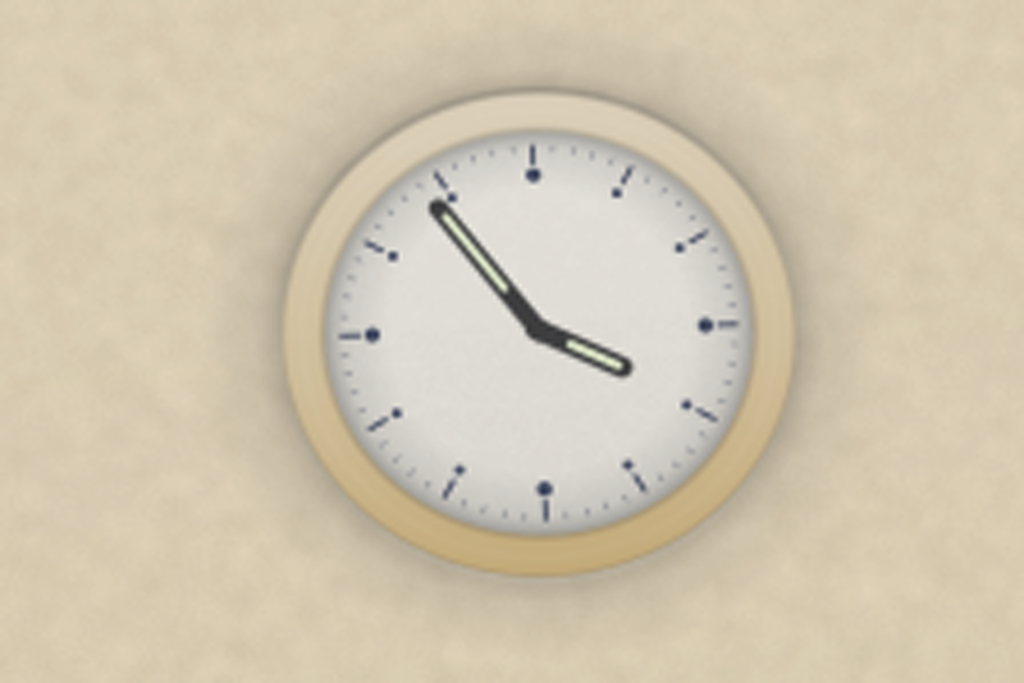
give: {"hour": 3, "minute": 54}
